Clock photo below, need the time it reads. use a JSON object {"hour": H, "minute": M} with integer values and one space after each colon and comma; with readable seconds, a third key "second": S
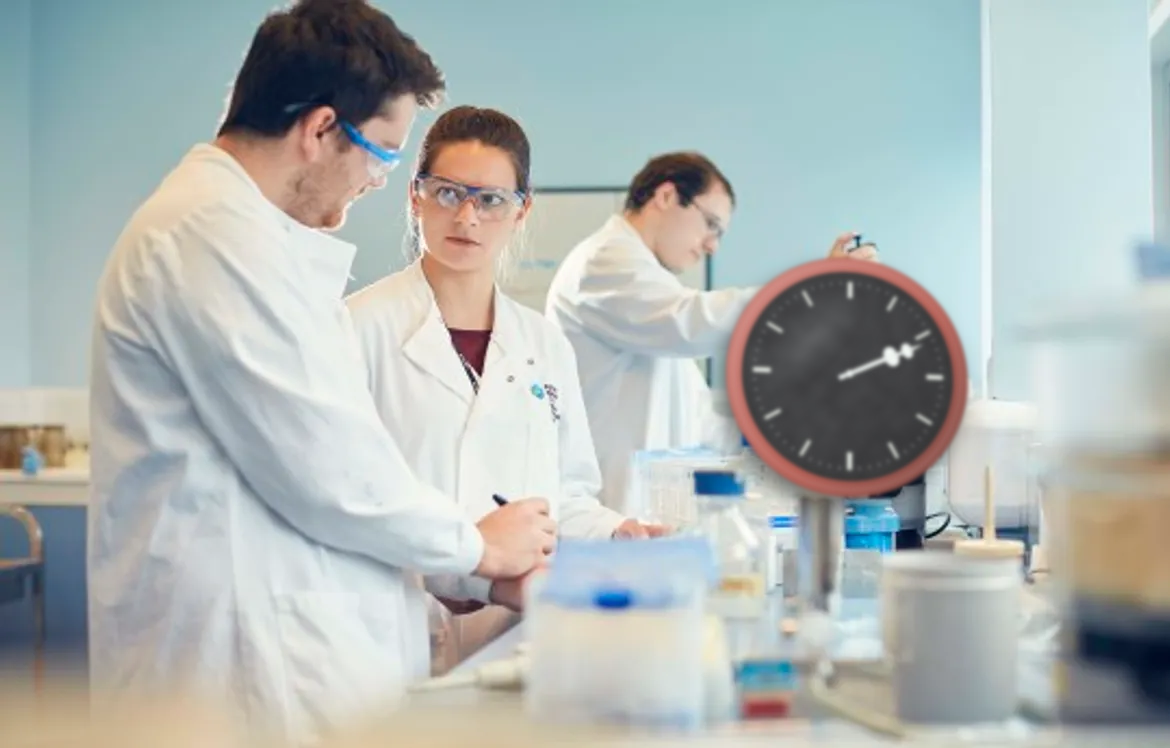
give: {"hour": 2, "minute": 11}
